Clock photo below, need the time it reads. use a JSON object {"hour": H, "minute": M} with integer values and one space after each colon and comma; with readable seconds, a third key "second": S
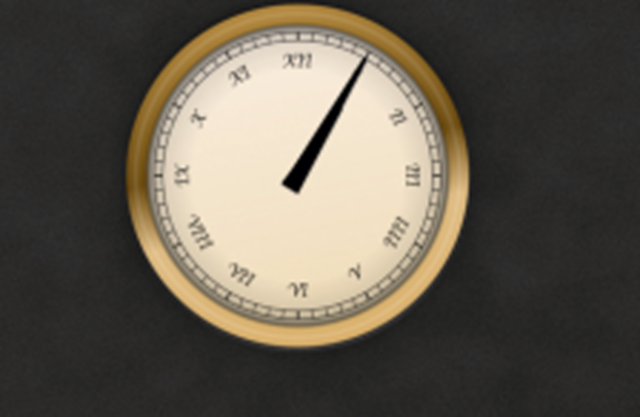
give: {"hour": 1, "minute": 5}
